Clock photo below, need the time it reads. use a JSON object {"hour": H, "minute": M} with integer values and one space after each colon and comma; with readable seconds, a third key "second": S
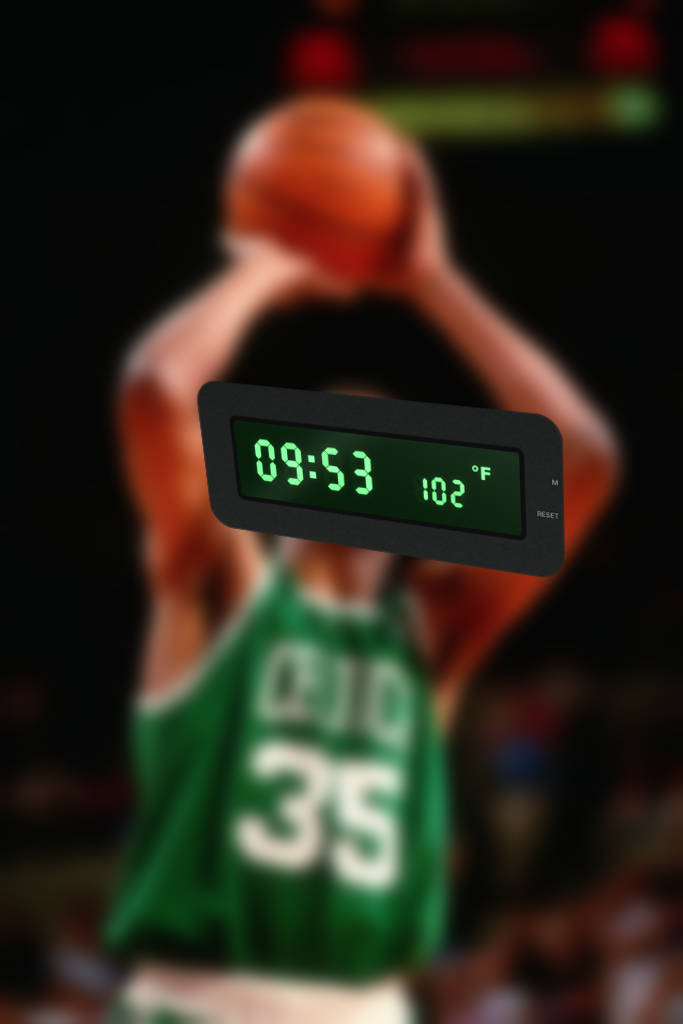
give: {"hour": 9, "minute": 53}
